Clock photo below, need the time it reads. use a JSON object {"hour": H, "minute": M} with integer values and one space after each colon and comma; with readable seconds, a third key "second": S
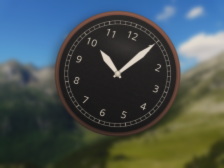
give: {"hour": 10, "minute": 5}
